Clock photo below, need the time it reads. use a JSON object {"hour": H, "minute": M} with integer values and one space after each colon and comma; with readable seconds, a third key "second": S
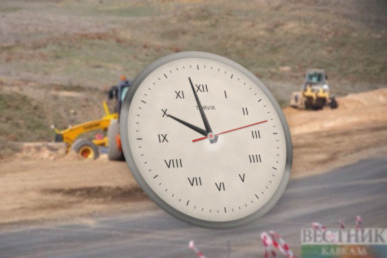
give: {"hour": 9, "minute": 58, "second": 13}
